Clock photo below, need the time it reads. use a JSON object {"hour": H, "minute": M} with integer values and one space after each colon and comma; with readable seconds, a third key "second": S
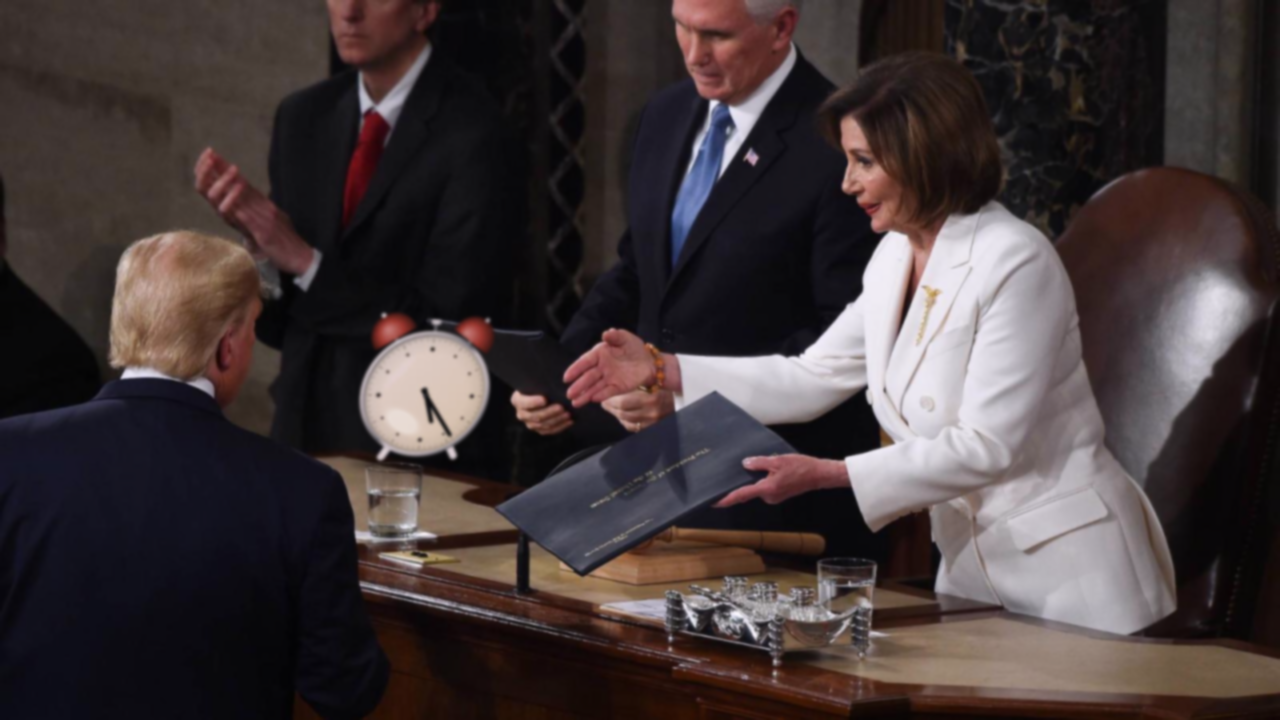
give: {"hour": 5, "minute": 24}
